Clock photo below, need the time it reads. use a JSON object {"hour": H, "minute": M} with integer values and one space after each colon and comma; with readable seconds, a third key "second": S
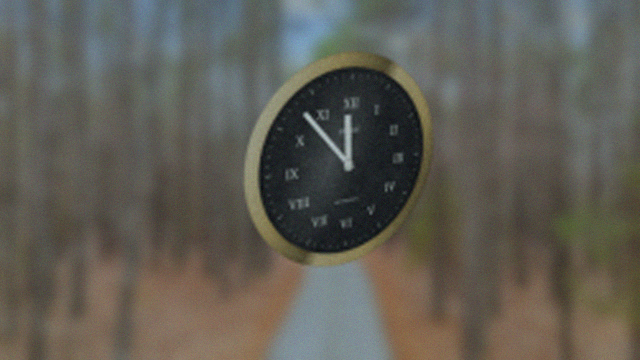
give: {"hour": 11, "minute": 53}
